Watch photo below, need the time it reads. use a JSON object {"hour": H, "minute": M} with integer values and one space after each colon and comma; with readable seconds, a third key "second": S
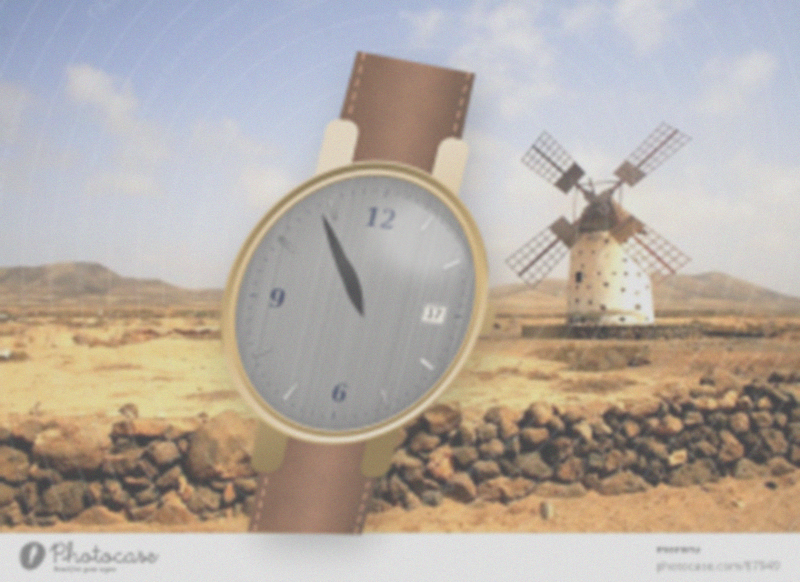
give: {"hour": 10, "minute": 54}
